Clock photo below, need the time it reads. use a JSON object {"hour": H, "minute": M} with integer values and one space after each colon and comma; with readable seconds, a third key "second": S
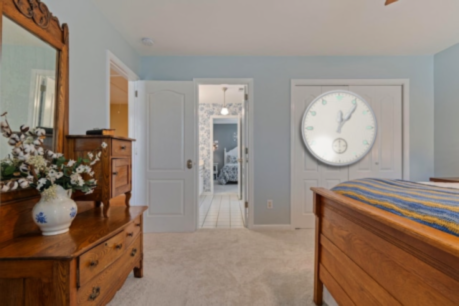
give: {"hour": 12, "minute": 6}
